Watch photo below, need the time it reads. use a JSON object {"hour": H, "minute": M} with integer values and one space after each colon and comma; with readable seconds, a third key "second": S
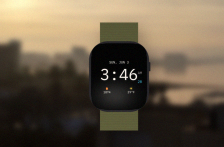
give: {"hour": 3, "minute": 46}
